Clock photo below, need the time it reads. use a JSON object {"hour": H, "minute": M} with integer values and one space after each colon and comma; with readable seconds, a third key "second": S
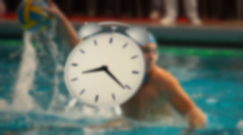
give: {"hour": 8, "minute": 21}
